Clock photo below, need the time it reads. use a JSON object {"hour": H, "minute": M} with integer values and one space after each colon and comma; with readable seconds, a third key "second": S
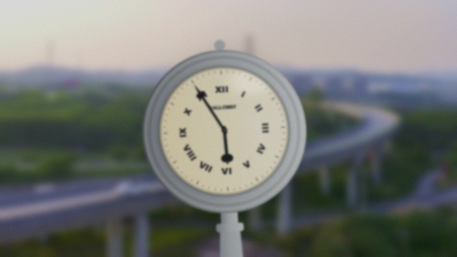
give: {"hour": 5, "minute": 55}
